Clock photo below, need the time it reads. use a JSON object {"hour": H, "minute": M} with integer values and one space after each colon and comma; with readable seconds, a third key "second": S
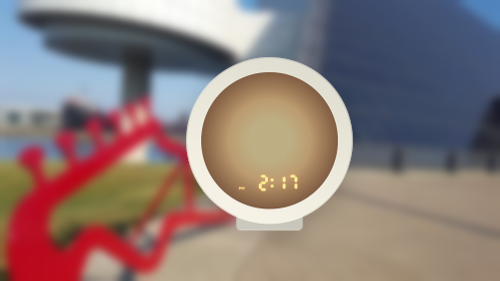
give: {"hour": 2, "minute": 17}
